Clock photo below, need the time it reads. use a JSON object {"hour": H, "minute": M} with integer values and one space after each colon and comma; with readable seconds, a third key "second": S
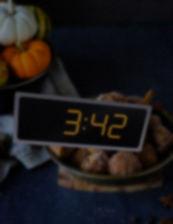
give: {"hour": 3, "minute": 42}
